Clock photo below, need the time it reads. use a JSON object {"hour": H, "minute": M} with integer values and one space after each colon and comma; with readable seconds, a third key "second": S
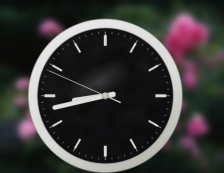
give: {"hour": 8, "minute": 42, "second": 49}
